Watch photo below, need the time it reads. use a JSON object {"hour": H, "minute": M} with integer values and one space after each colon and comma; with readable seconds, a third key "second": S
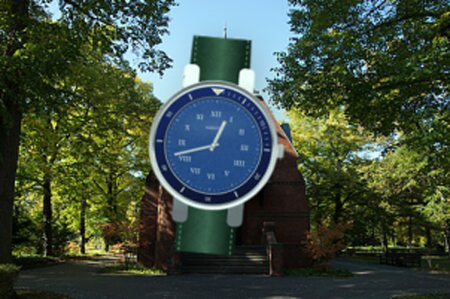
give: {"hour": 12, "minute": 42}
